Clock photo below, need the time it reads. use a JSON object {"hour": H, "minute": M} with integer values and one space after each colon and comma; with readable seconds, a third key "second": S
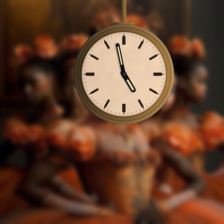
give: {"hour": 4, "minute": 58}
